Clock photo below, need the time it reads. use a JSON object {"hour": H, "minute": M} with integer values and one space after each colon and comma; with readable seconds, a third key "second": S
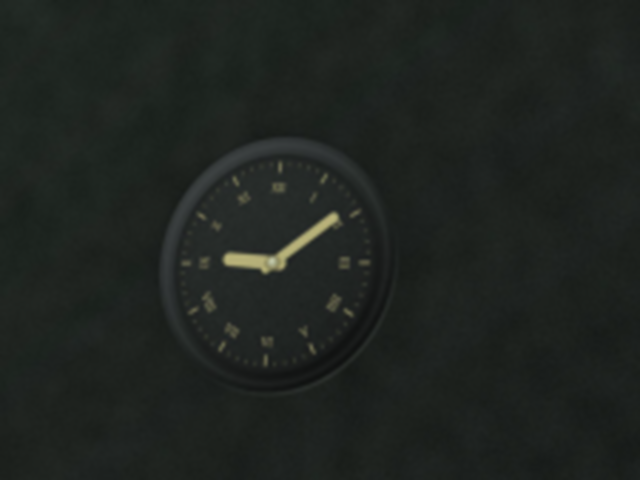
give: {"hour": 9, "minute": 9}
